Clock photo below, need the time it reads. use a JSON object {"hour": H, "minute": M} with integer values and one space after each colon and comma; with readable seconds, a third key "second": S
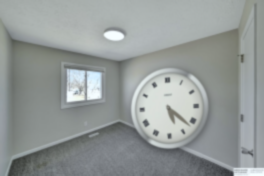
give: {"hour": 5, "minute": 22}
